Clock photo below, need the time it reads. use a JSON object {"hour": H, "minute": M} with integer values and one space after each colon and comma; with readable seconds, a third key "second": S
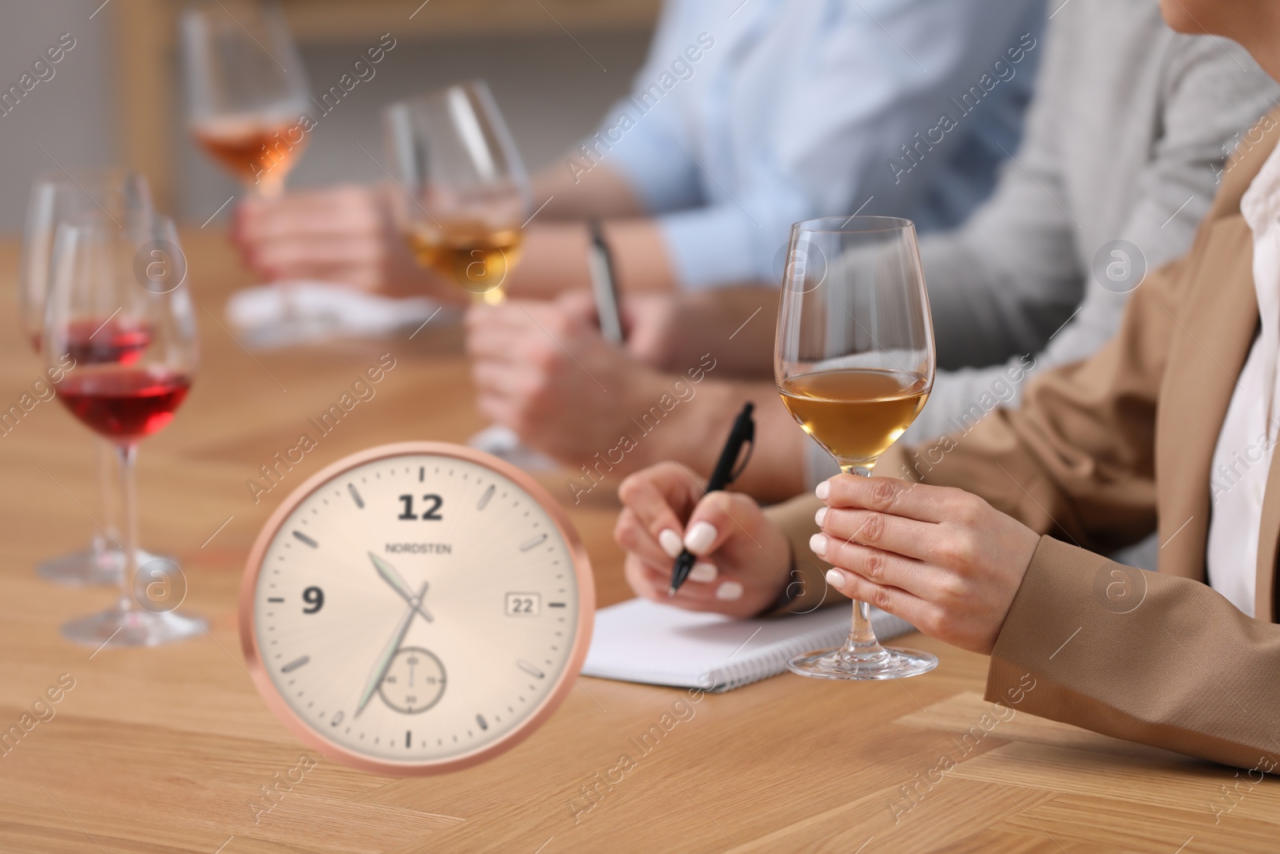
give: {"hour": 10, "minute": 34}
